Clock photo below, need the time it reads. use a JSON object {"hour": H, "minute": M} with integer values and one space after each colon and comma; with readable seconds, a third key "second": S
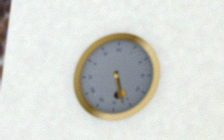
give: {"hour": 5, "minute": 27}
